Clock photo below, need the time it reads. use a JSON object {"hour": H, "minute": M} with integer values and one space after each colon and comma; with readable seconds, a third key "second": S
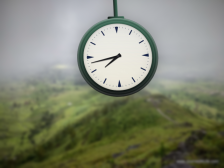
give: {"hour": 7, "minute": 43}
